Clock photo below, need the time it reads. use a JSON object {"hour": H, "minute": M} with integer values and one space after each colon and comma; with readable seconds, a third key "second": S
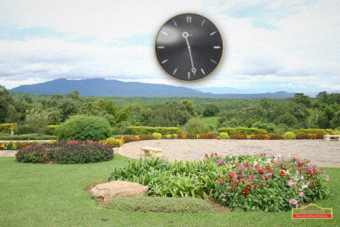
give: {"hour": 11, "minute": 28}
